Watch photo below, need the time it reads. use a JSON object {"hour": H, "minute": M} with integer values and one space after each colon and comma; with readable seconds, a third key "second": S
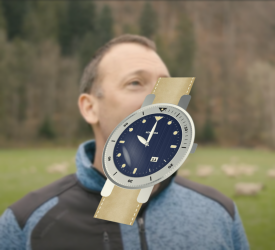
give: {"hour": 10, "minute": 0}
